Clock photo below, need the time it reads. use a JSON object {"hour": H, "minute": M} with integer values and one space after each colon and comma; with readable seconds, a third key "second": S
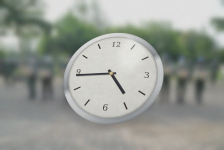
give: {"hour": 4, "minute": 44}
